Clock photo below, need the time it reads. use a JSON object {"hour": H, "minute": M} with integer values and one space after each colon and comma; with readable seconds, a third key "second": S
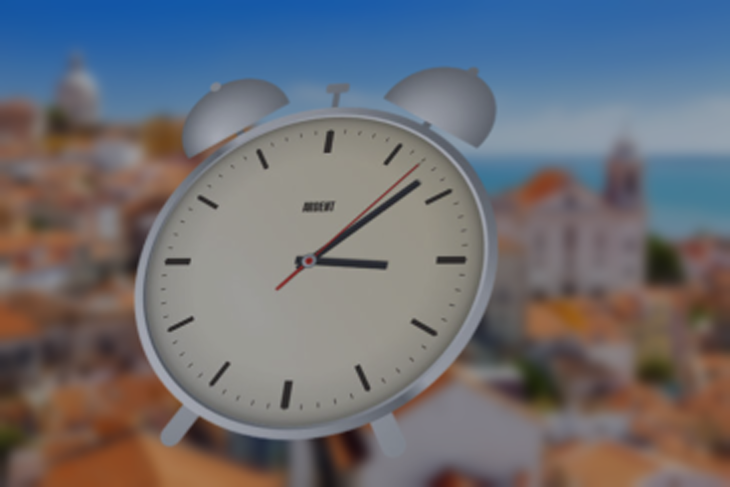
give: {"hour": 3, "minute": 8, "second": 7}
